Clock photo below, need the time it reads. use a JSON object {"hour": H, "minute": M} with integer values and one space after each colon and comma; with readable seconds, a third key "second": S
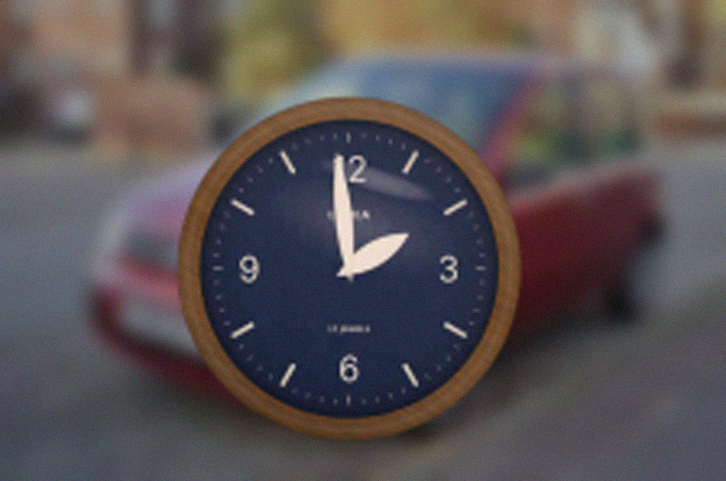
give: {"hour": 1, "minute": 59}
